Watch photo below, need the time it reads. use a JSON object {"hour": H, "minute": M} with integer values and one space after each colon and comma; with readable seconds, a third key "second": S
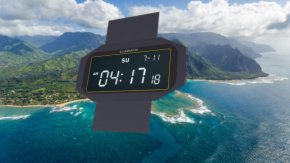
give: {"hour": 4, "minute": 17, "second": 18}
